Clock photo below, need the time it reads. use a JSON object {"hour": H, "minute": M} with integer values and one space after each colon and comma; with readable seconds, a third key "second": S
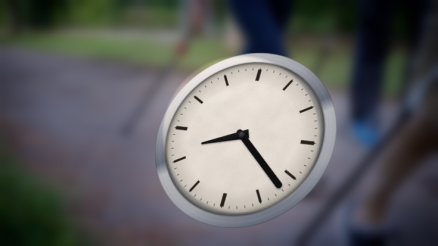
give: {"hour": 8, "minute": 22}
